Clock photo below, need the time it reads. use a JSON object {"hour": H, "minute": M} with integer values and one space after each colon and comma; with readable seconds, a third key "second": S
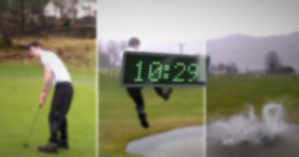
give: {"hour": 10, "minute": 29}
